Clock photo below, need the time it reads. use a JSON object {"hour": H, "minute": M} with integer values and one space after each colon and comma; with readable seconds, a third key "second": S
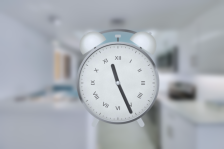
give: {"hour": 11, "minute": 26}
